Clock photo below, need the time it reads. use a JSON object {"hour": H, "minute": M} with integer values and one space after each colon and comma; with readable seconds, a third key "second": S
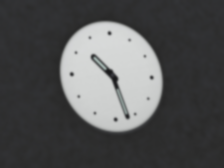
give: {"hour": 10, "minute": 27}
